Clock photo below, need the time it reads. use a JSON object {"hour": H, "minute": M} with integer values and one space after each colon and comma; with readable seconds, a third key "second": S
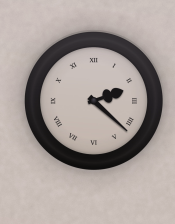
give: {"hour": 2, "minute": 22}
